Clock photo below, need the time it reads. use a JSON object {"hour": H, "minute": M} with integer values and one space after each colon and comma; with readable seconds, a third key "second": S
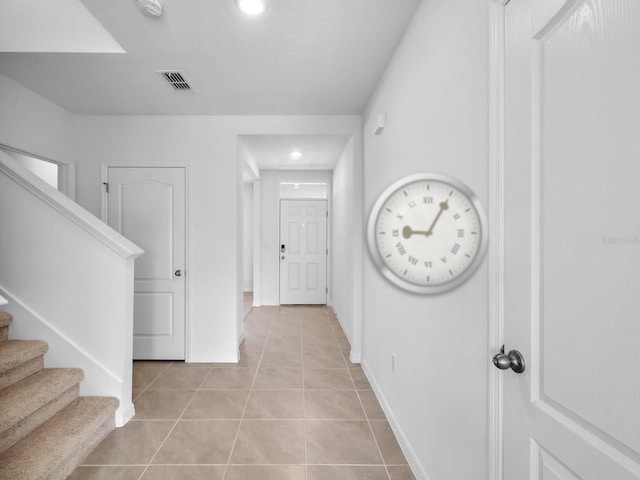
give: {"hour": 9, "minute": 5}
